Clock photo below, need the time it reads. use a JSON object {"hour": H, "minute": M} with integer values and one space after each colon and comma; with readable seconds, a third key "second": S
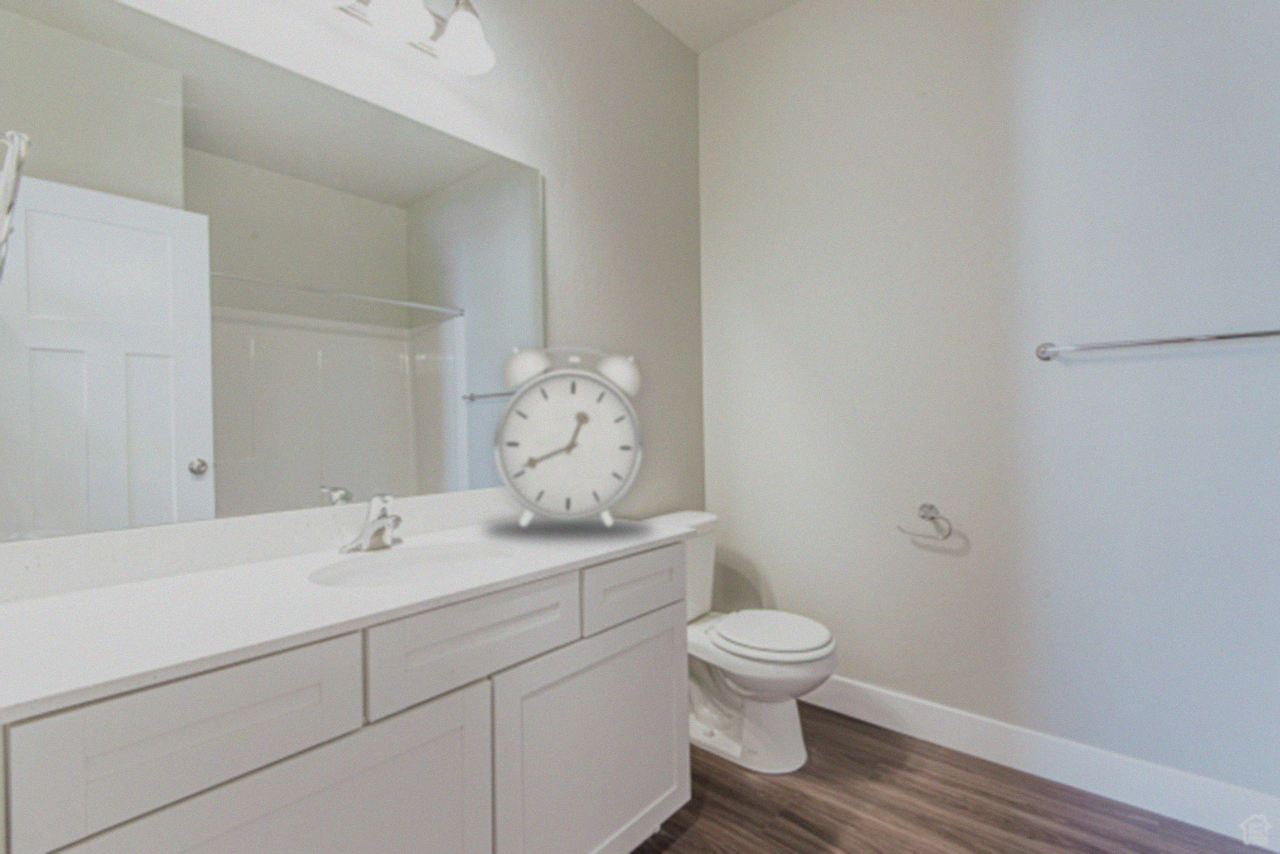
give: {"hour": 12, "minute": 41}
